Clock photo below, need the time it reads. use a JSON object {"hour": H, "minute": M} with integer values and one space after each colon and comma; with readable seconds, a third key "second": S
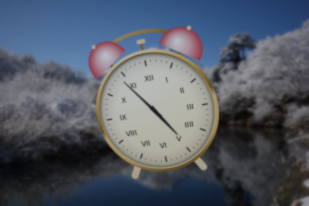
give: {"hour": 4, "minute": 54}
